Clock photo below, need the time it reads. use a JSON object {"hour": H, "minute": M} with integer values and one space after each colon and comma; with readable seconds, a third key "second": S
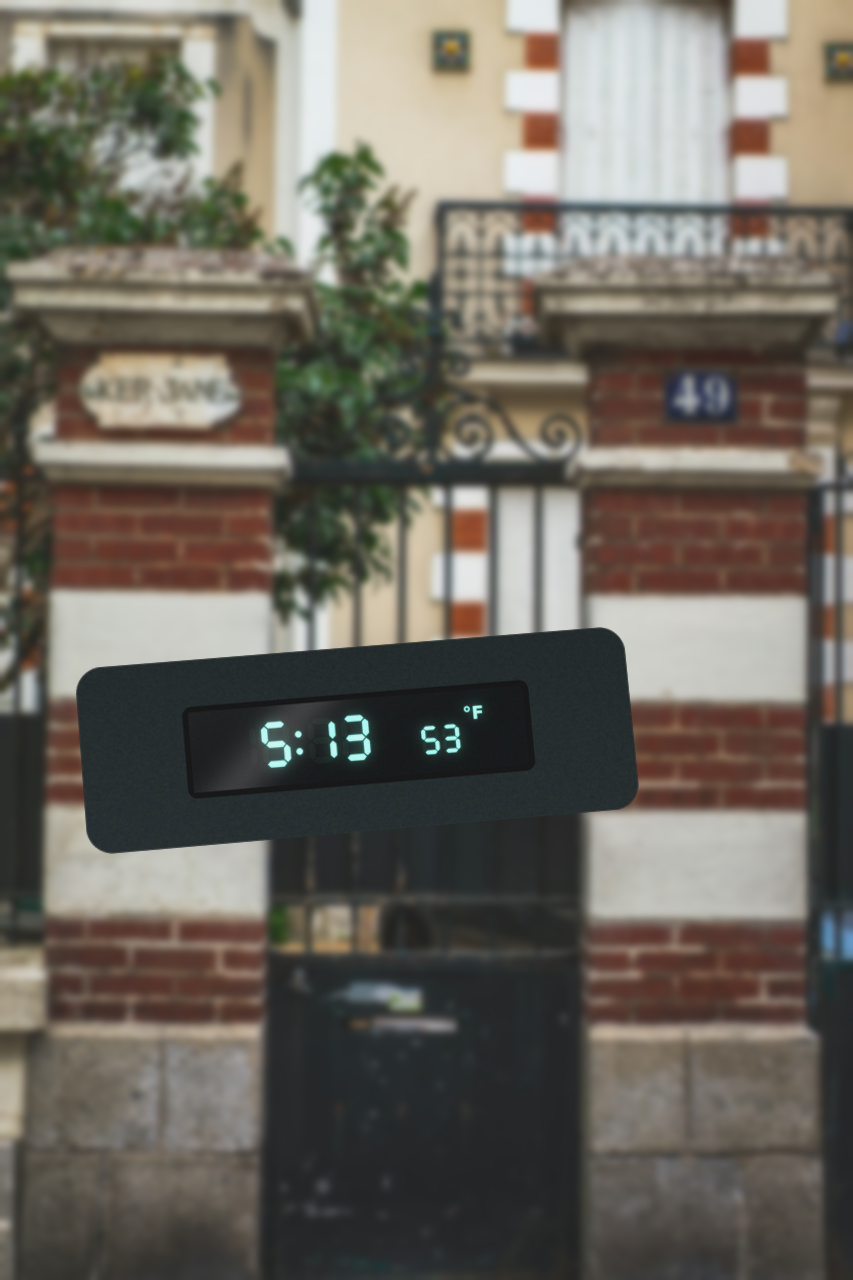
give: {"hour": 5, "minute": 13}
